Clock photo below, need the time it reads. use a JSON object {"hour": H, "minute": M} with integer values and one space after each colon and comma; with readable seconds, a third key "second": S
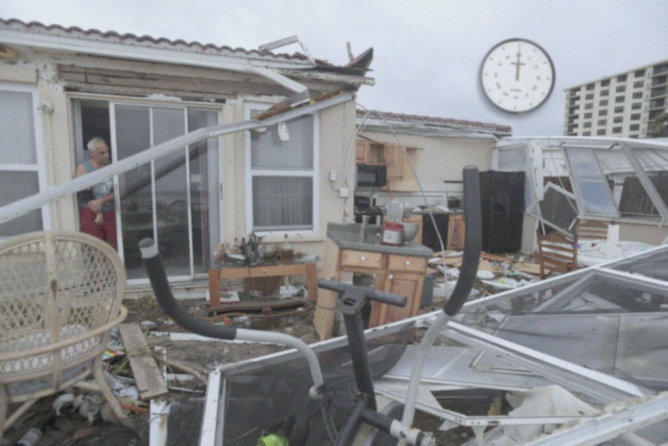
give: {"hour": 12, "minute": 0}
